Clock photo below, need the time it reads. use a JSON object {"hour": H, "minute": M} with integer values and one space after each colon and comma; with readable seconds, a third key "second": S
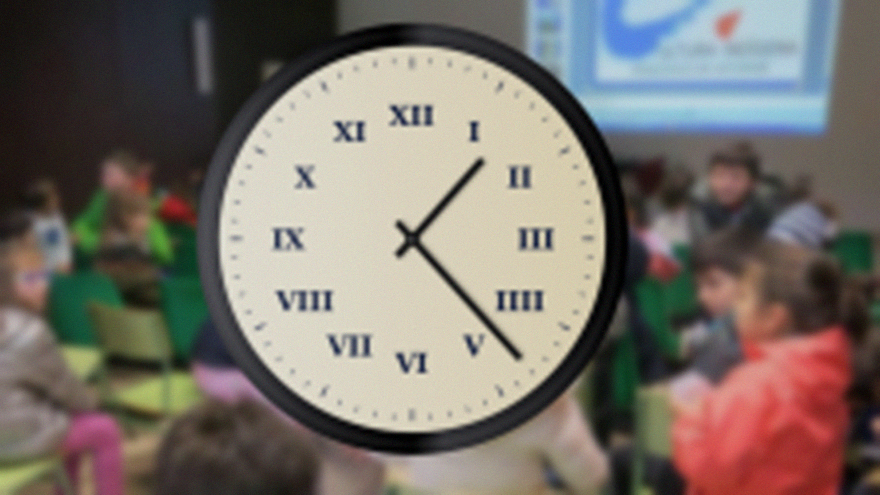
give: {"hour": 1, "minute": 23}
